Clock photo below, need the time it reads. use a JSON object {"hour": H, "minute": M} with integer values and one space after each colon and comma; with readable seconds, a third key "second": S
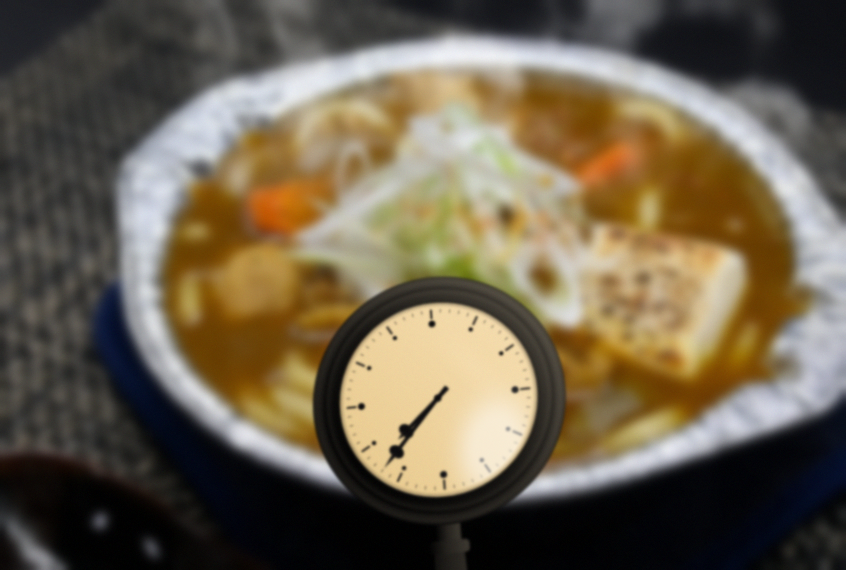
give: {"hour": 7, "minute": 37}
